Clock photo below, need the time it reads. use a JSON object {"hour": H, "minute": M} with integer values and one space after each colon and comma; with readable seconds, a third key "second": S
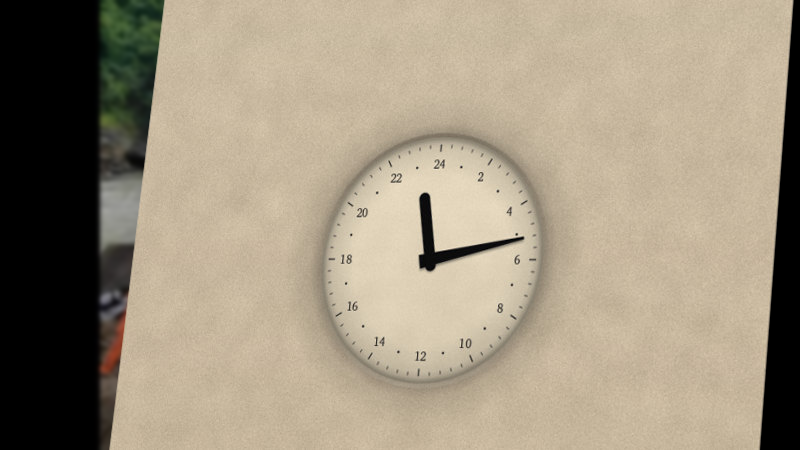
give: {"hour": 23, "minute": 13}
